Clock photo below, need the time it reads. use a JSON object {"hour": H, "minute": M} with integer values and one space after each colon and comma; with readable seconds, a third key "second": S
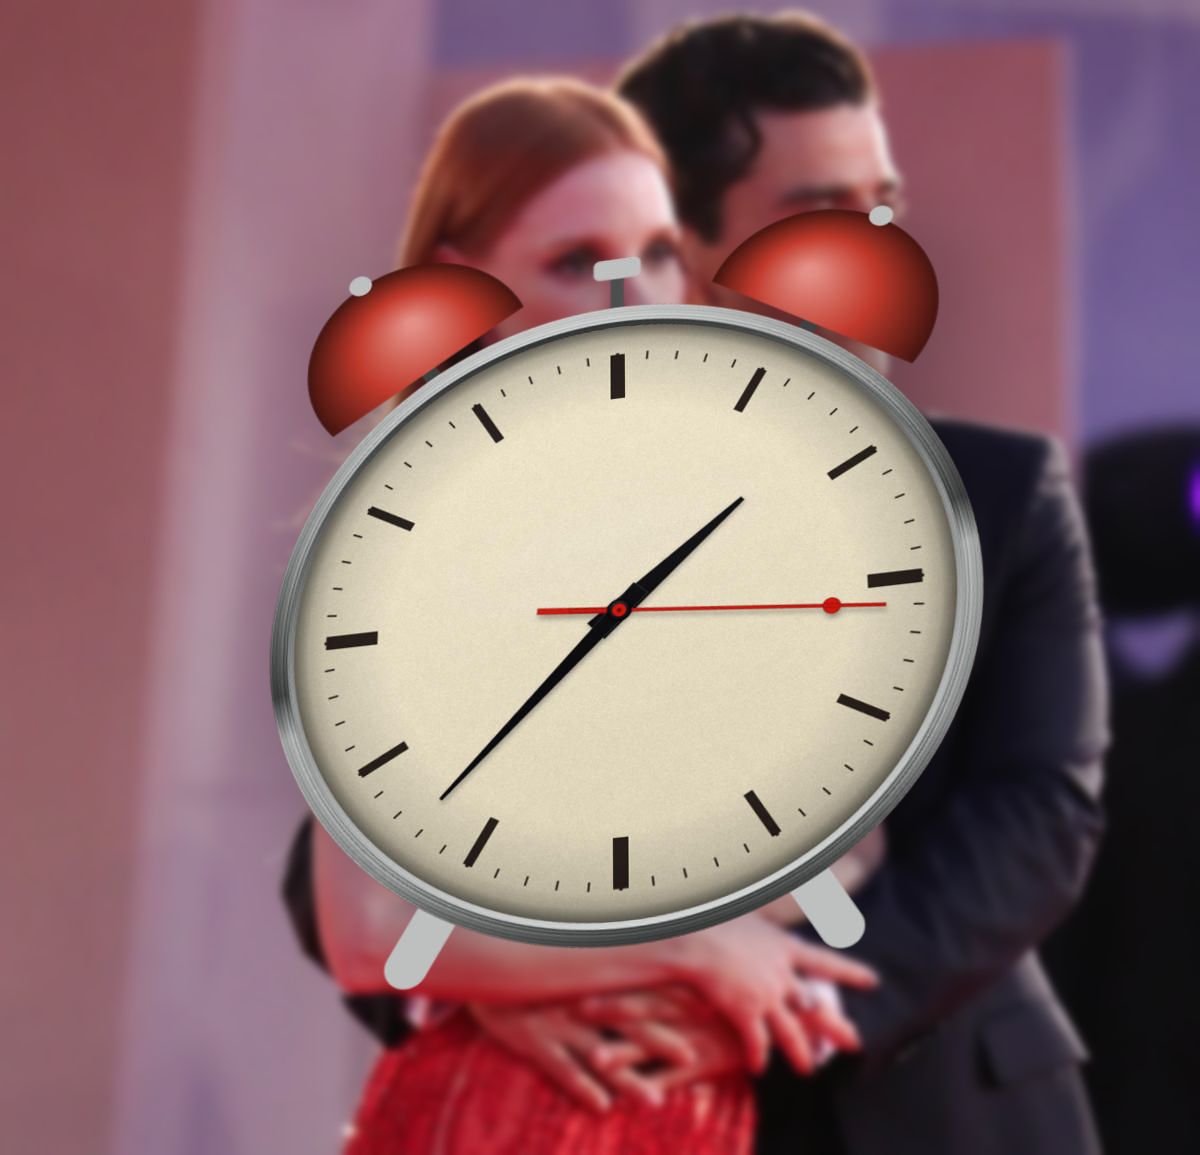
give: {"hour": 1, "minute": 37, "second": 16}
